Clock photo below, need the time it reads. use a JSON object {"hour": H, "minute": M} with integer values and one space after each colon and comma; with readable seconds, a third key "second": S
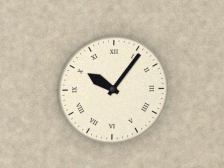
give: {"hour": 10, "minute": 6}
